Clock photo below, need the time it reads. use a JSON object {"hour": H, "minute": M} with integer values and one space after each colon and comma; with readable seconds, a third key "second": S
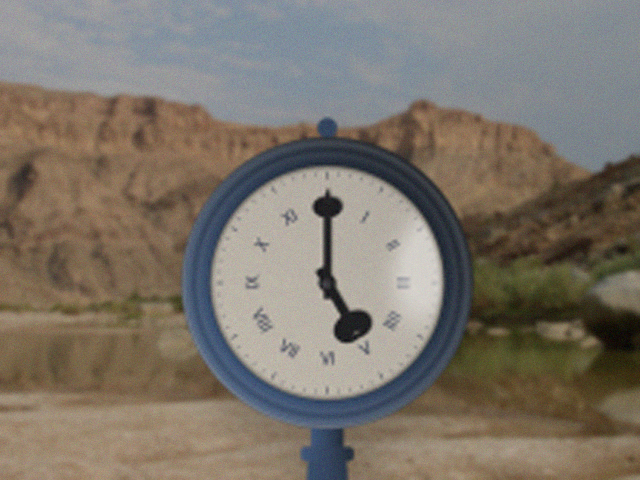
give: {"hour": 5, "minute": 0}
